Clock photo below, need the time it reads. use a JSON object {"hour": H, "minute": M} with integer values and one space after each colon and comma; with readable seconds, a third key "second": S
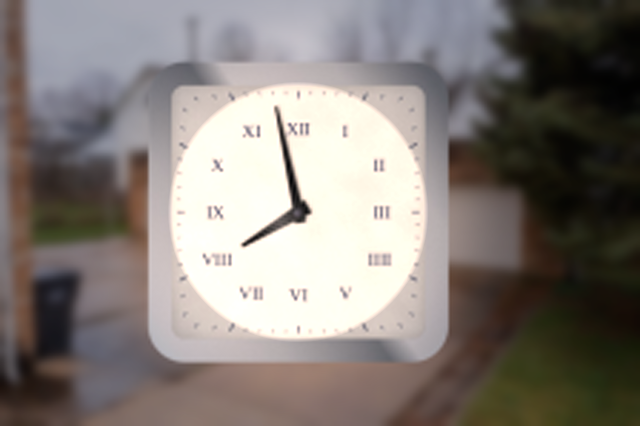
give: {"hour": 7, "minute": 58}
